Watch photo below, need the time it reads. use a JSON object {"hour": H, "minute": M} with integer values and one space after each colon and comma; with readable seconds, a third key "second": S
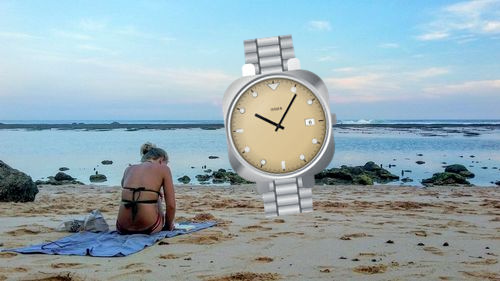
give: {"hour": 10, "minute": 6}
